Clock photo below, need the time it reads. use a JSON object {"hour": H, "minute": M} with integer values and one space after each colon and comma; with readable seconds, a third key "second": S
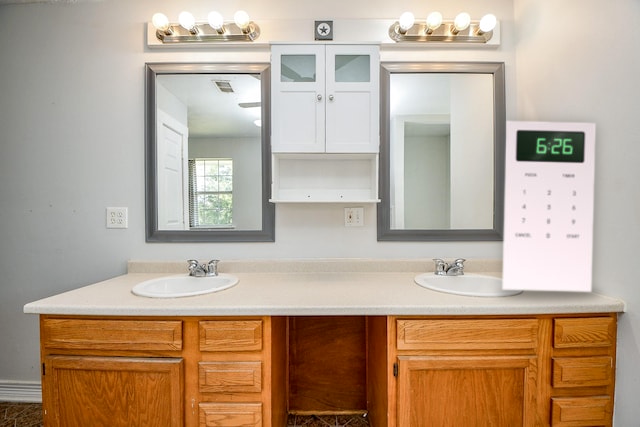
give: {"hour": 6, "minute": 26}
